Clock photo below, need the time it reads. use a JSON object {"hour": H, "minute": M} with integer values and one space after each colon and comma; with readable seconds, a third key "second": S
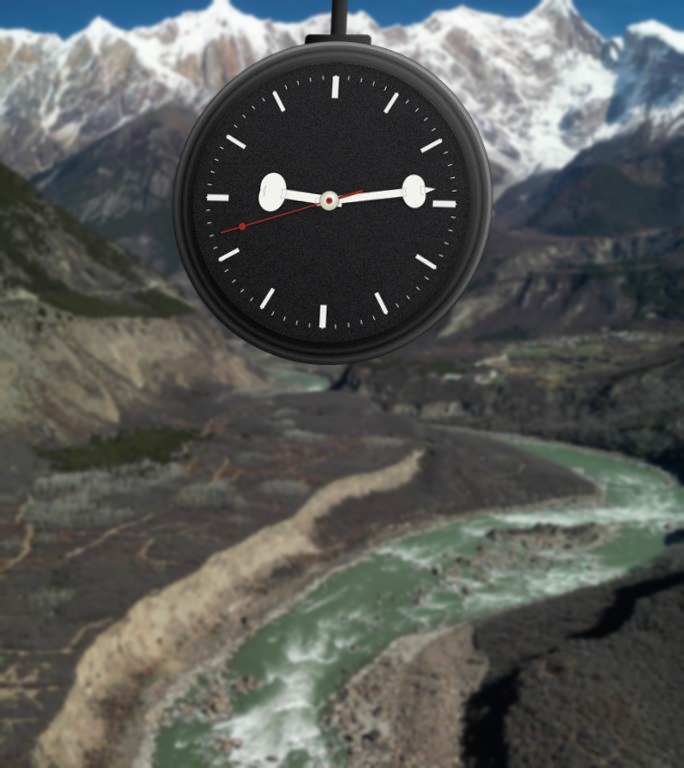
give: {"hour": 9, "minute": 13, "second": 42}
